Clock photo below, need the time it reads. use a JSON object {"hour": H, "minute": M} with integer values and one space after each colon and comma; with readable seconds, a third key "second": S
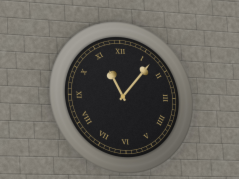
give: {"hour": 11, "minute": 7}
